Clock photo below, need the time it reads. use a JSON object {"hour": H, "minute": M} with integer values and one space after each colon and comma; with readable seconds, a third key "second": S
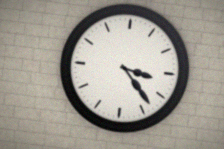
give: {"hour": 3, "minute": 23}
